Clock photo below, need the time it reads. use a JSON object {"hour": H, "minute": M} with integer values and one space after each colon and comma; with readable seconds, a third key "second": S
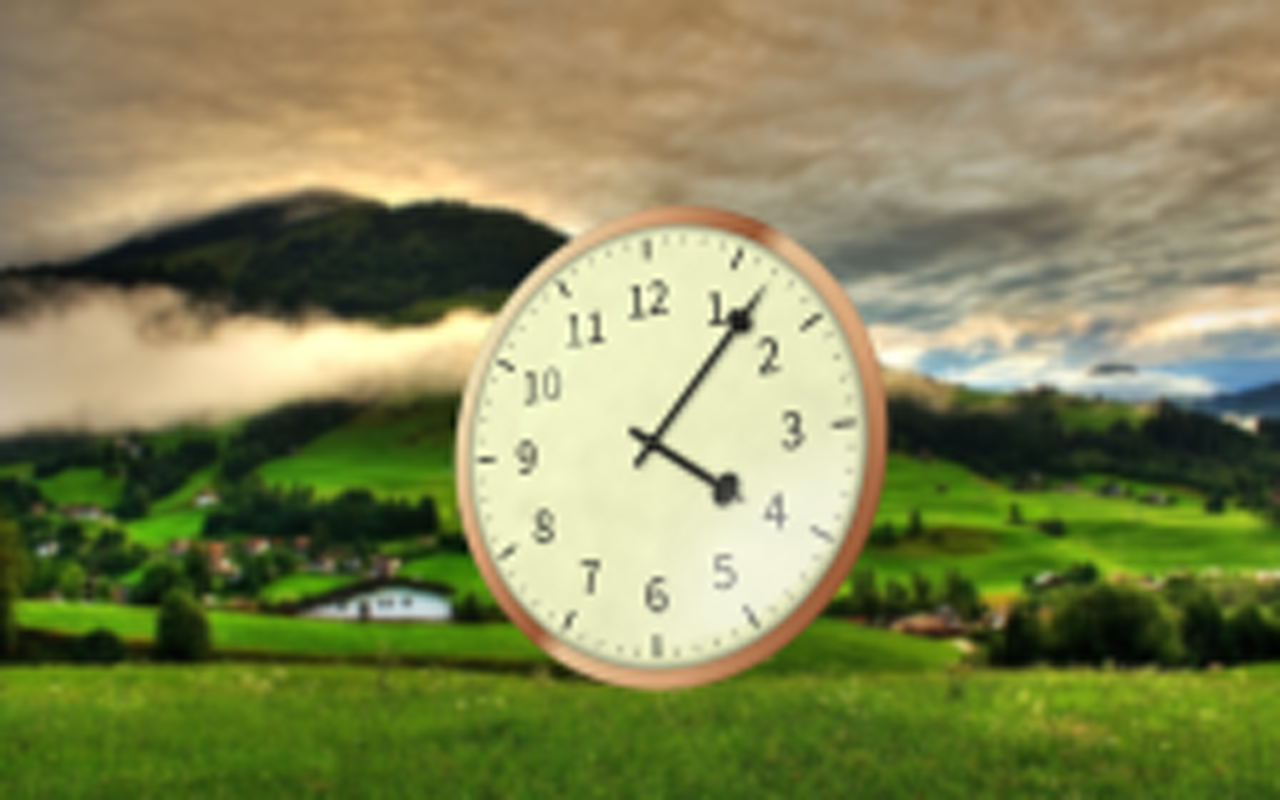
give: {"hour": 4, "minute": 7}
